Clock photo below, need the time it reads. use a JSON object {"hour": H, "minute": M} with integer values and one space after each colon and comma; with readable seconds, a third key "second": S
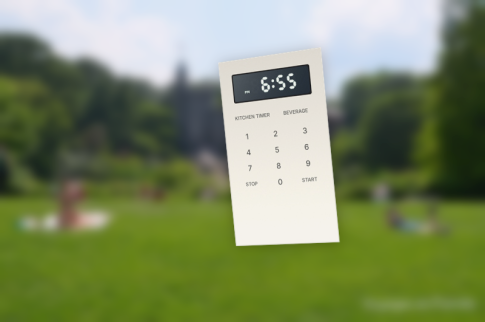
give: {"hour": 6, "minute": 55}
